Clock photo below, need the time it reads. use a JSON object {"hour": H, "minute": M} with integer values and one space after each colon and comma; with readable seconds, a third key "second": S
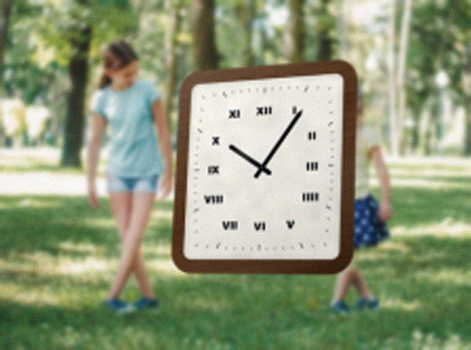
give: {"hour": 10, "minute": 6}
